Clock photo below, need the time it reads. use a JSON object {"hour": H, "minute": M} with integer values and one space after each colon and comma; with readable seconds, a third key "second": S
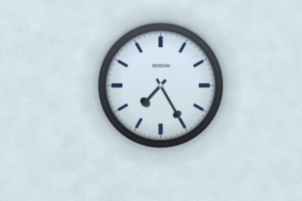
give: {"hour": 7, "minute": 25}
